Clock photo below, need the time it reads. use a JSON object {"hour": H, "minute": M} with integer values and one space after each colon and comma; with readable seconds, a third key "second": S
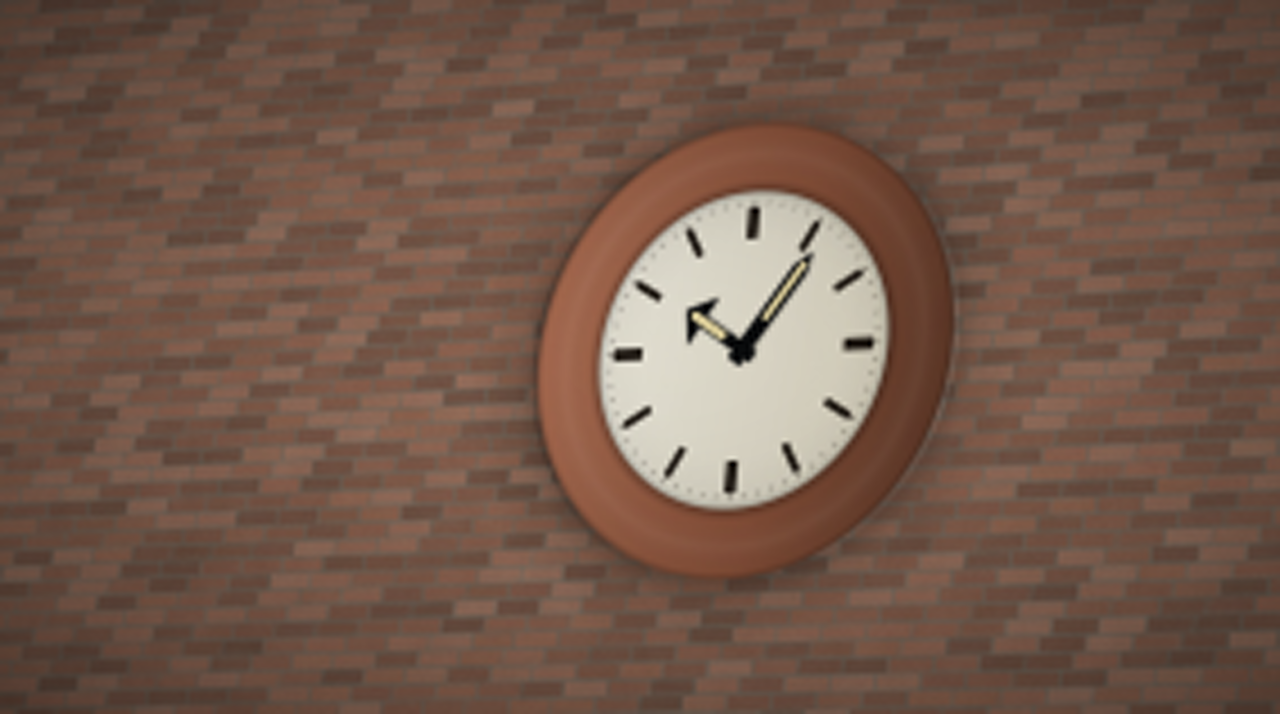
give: {"hour": 10, "minute": 6}
